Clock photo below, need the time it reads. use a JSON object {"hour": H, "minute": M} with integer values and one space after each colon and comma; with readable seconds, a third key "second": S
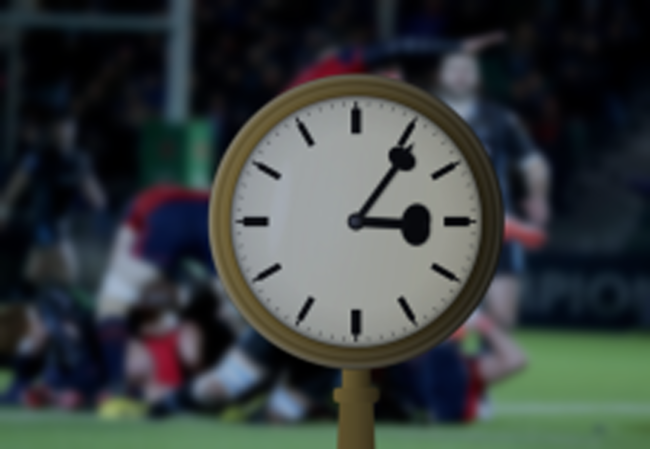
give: {"hour": 3, "minute": 6}
